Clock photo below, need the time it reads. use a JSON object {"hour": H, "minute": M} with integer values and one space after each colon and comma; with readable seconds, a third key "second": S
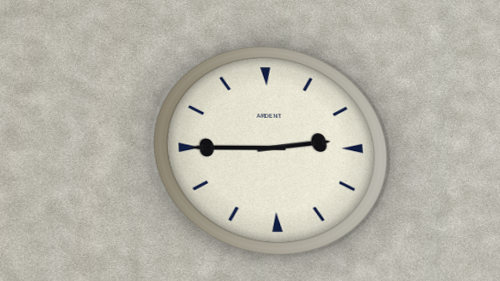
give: {"hour": 2, "minute": 45}
